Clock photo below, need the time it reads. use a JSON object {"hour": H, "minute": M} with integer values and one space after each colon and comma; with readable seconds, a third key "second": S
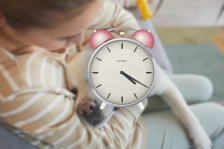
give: {"hour": 4, "minute": 20}
